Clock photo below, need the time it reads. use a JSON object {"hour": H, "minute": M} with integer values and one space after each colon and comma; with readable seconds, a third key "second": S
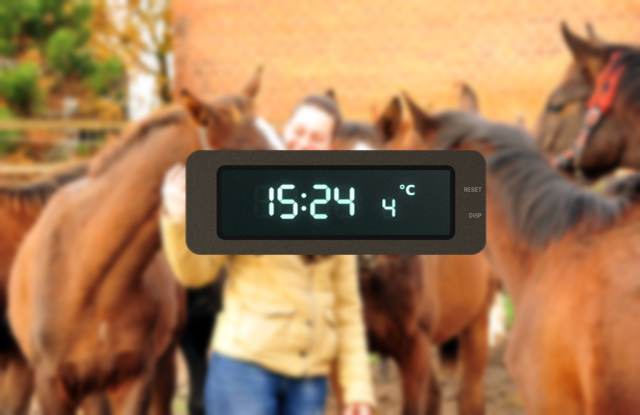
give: {"hour": 15, "minute": 24}
